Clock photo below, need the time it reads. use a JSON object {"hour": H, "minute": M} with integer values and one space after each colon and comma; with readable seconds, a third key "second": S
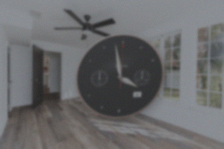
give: {"hour": 3, "minute": 58}
